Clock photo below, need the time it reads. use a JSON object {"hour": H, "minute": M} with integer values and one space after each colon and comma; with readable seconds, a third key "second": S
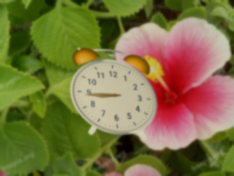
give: {"hour": 8, "minute": 44}
